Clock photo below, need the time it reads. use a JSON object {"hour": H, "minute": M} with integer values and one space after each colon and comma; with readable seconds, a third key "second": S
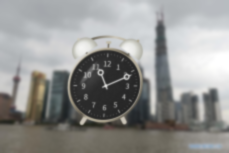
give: {"hour": 11, "minute": 11}
